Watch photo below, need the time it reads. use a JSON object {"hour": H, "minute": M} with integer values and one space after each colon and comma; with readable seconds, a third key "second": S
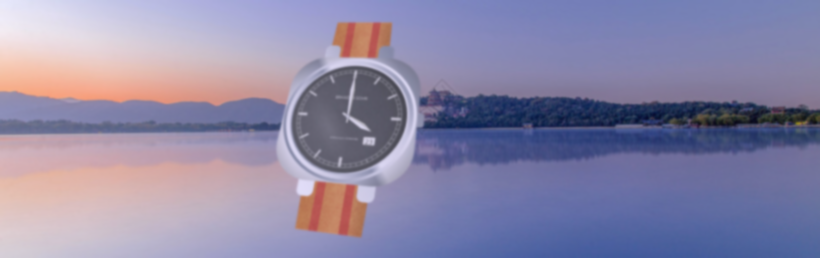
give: {"hour": 4, "minute": 0}
